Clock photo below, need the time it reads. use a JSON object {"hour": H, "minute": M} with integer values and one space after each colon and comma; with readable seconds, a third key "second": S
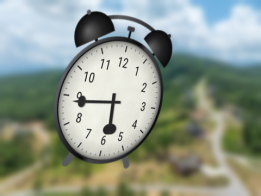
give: {"hour": 5, "minute": 44}
